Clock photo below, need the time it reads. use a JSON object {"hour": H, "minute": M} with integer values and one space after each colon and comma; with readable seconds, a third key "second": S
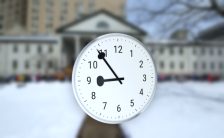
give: {"hour": 8, "minute": 54}
